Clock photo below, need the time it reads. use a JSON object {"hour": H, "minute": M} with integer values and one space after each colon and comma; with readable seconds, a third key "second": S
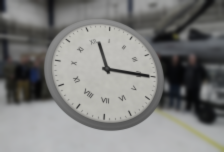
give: {"hour": 12, "minute": 20}
